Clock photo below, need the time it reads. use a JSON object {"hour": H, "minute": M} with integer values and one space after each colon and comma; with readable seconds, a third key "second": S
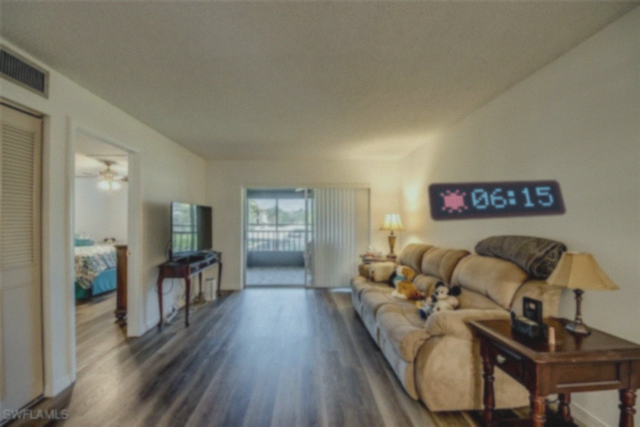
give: {"hour": 6, "minute": 15}
